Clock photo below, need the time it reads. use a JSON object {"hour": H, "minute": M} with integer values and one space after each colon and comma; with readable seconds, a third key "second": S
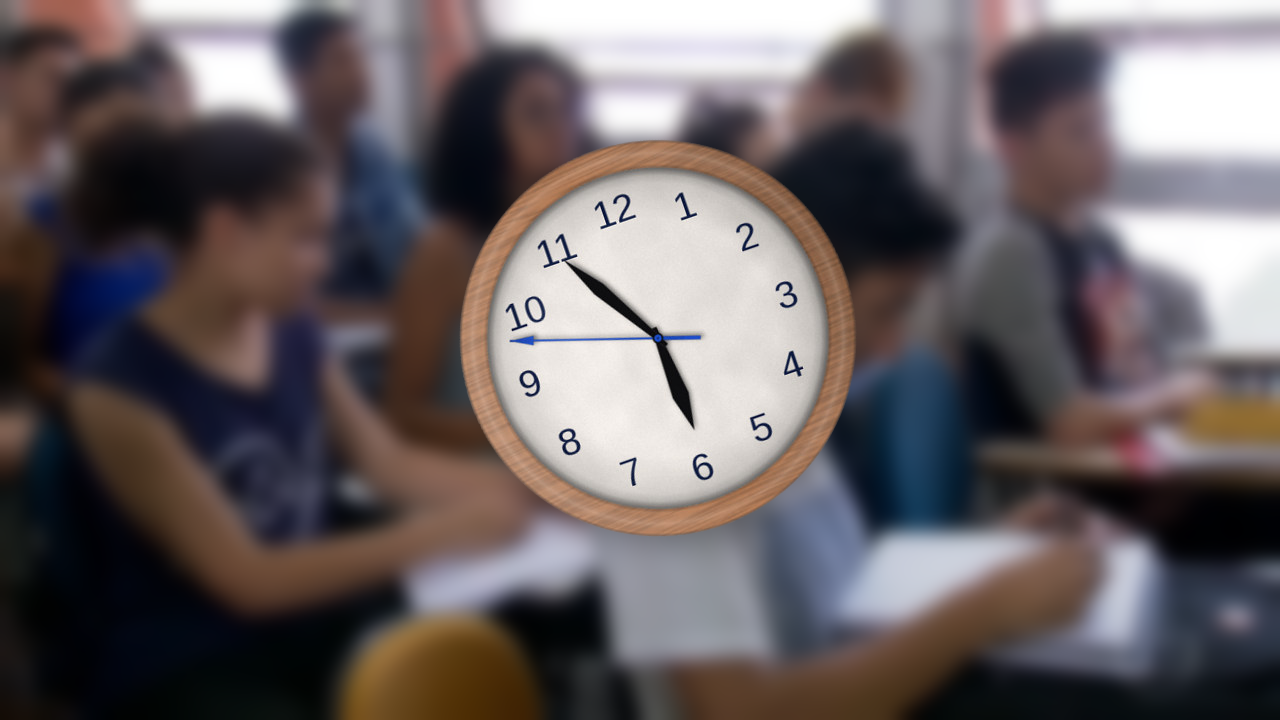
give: {"hour": 5, "minute": 54, "second": 48}
